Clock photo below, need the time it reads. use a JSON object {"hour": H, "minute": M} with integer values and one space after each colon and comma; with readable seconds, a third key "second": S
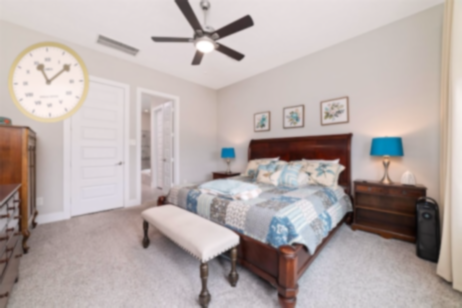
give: {"hour": 11, "minute": 9}
